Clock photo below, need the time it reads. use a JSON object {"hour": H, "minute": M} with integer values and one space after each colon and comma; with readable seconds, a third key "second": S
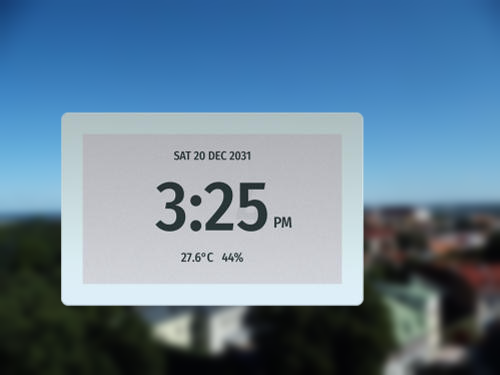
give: {"hour": 3, "minute": 25}
